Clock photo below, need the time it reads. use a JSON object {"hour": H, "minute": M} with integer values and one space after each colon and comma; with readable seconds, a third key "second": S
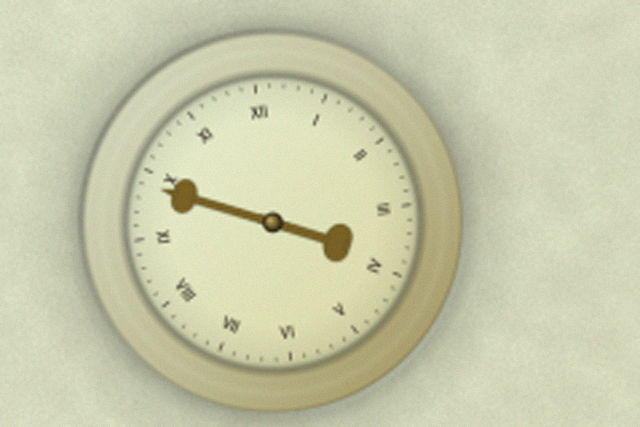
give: {"hour": 3, "minute": 49}
